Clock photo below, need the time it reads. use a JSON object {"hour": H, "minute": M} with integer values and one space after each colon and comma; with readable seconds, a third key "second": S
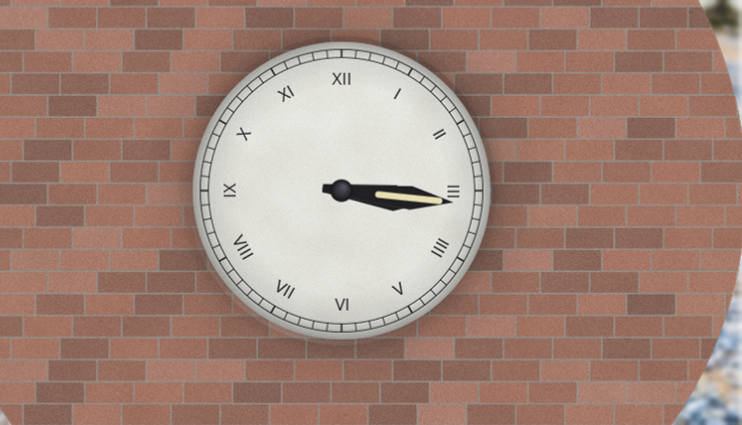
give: {"hour": 3, "minute": 16}
